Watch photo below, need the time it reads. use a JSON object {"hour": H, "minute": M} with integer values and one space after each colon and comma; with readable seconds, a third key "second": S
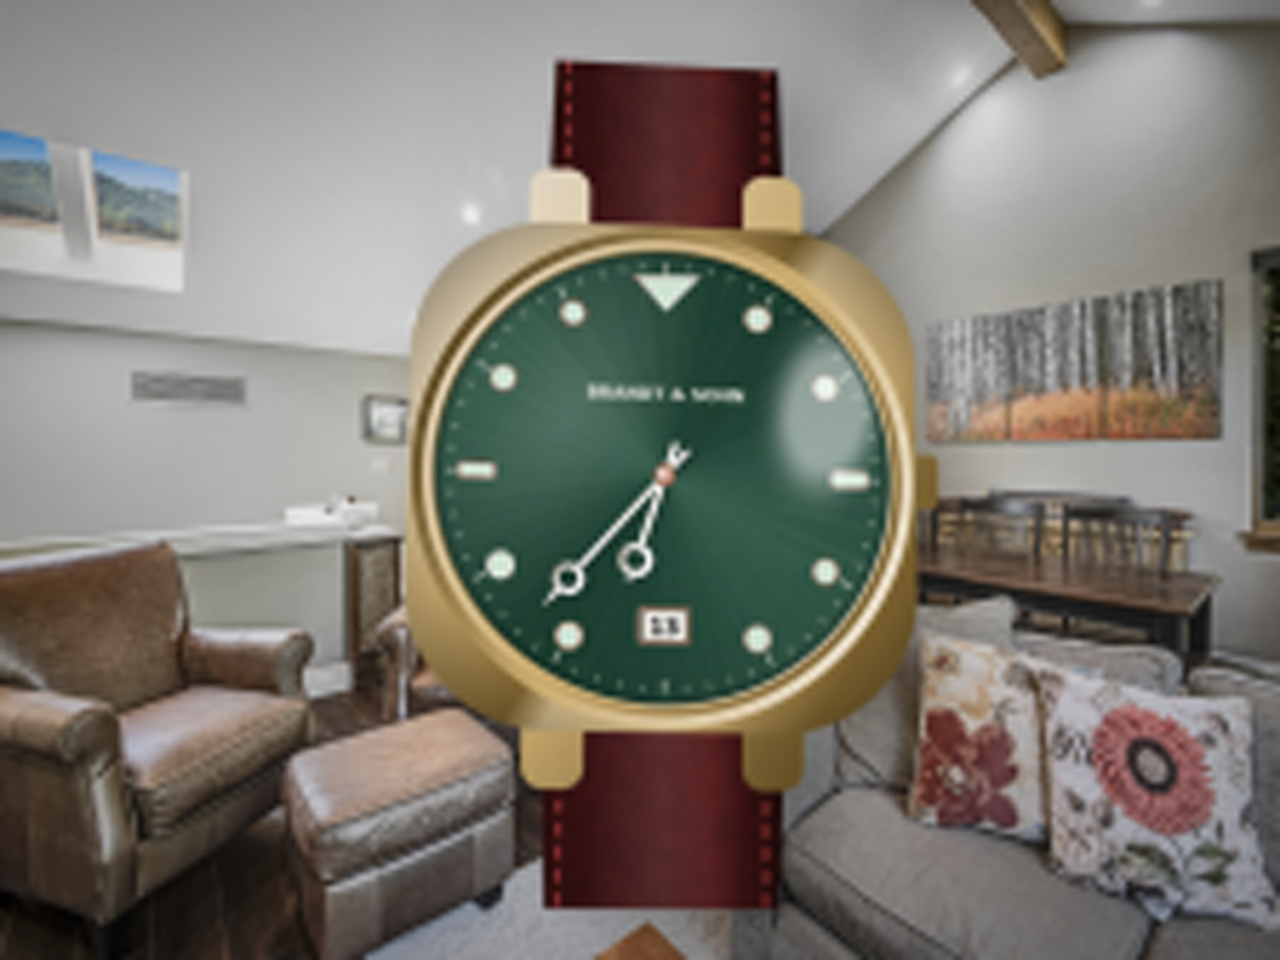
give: {"hour": 6, "minute": 37}
